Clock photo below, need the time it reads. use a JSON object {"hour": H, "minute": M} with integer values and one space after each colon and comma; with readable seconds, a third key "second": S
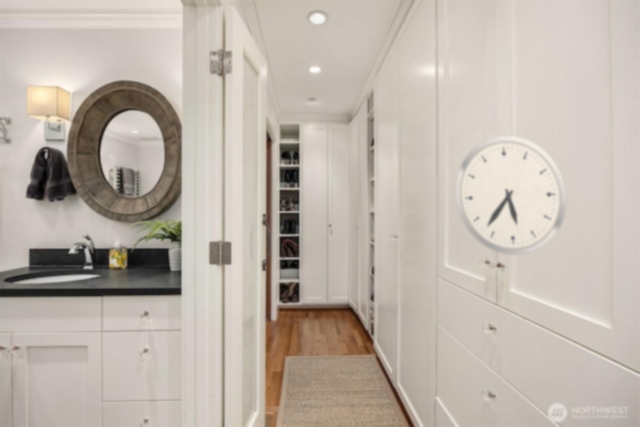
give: {"hour": 5, "minute": 37}
